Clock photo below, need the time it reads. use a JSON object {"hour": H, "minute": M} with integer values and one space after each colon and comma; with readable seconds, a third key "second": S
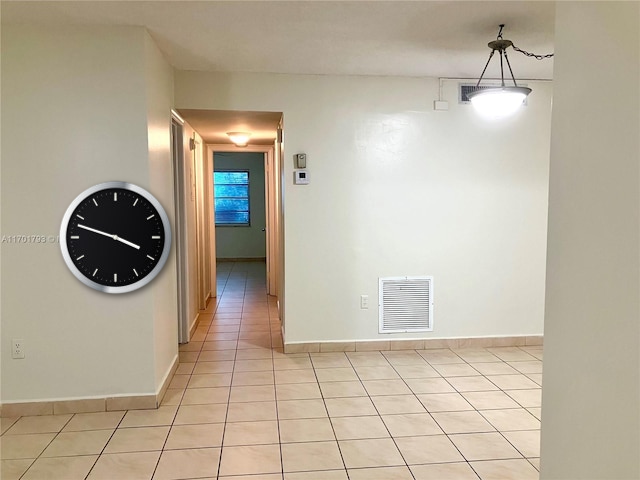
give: {"hour": 3, "minute": 48}
